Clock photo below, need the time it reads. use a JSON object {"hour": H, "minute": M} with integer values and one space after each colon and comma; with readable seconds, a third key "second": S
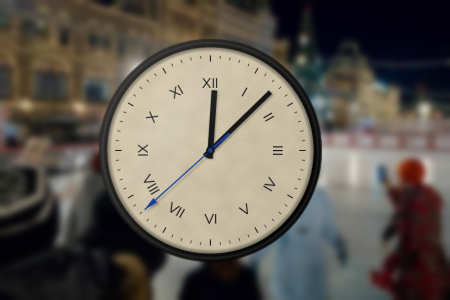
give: {"hour": 12, "minute": 7, "second": 38}
